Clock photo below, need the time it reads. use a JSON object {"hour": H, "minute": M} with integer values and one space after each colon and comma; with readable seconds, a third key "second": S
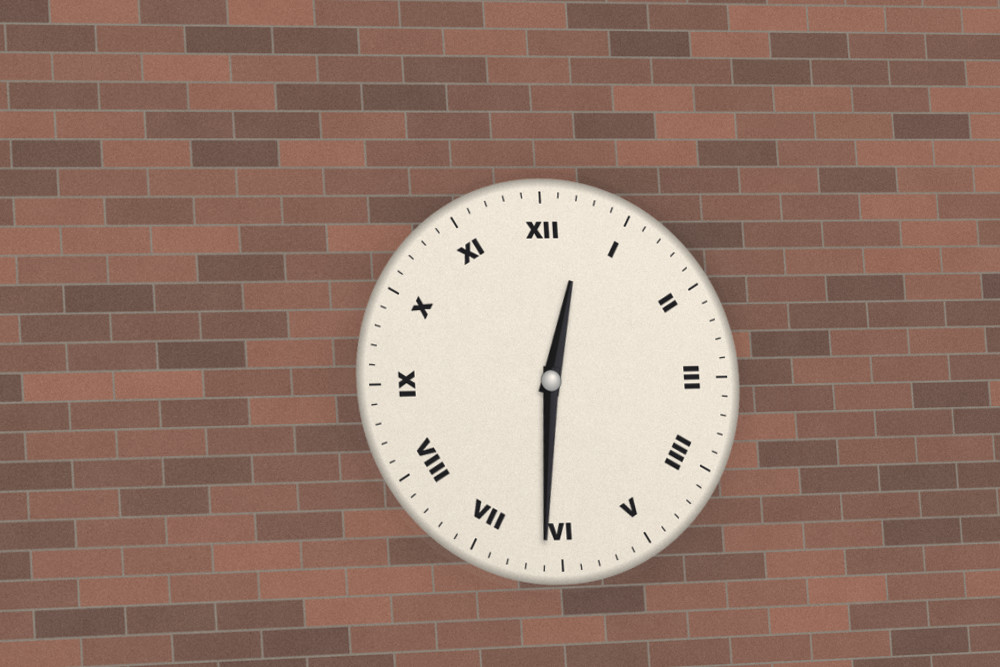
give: {"hour": 12, "minute": 31}
